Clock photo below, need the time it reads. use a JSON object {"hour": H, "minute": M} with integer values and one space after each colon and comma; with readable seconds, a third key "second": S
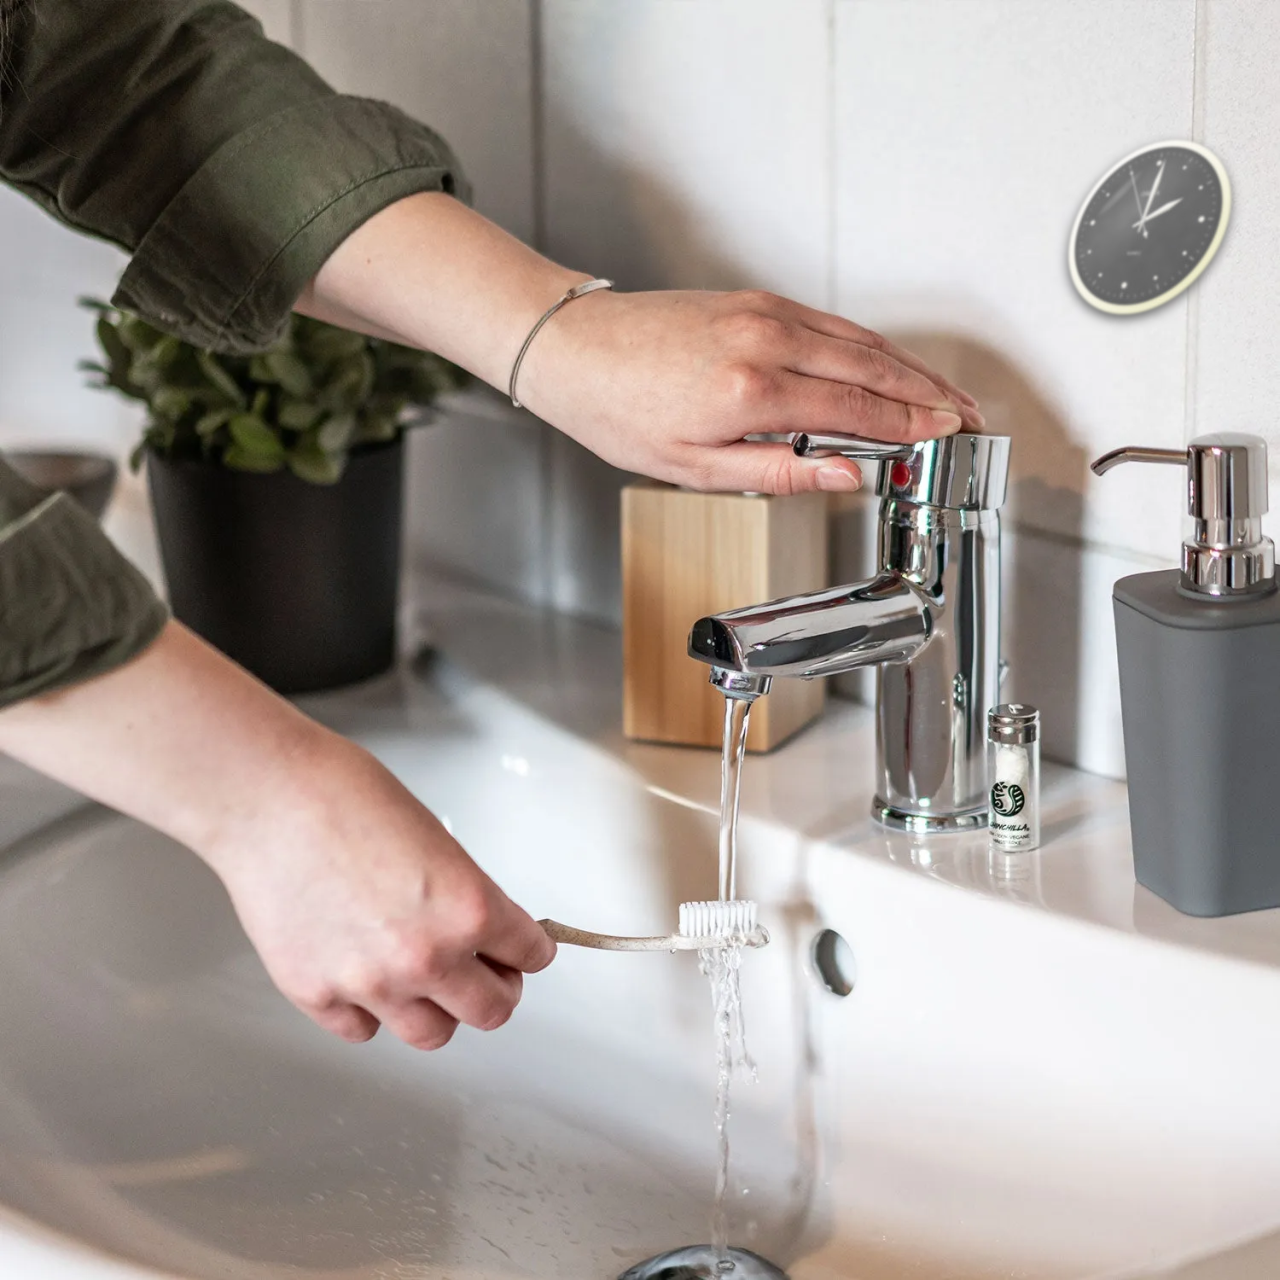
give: {"hour": 2, "minute": 0, "second": 55}
